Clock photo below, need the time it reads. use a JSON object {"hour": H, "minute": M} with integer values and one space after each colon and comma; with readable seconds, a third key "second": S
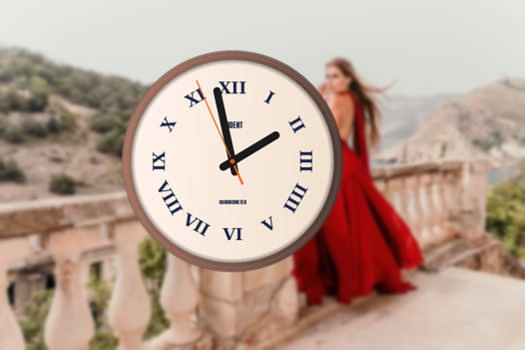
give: {"hour": 1, "minute": 57, "second": 56}
